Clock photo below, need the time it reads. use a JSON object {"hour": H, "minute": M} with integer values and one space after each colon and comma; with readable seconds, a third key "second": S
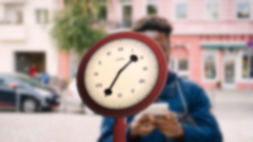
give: {"hour": 1, "minute": 35}
